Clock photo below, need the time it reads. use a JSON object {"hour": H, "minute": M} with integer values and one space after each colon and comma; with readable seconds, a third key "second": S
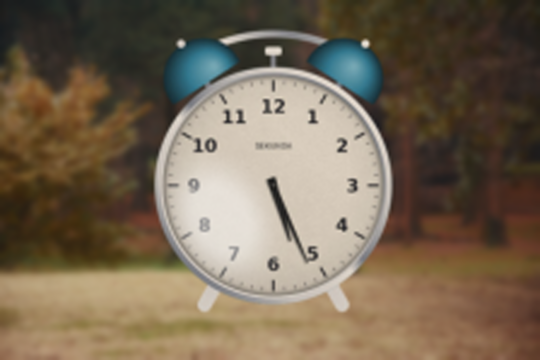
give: {"hour": 5, "minute": 26}
